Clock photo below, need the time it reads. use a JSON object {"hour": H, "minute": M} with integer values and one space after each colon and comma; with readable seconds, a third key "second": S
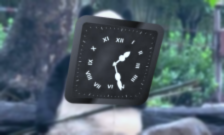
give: {"hour": 1, "minute": 26}
